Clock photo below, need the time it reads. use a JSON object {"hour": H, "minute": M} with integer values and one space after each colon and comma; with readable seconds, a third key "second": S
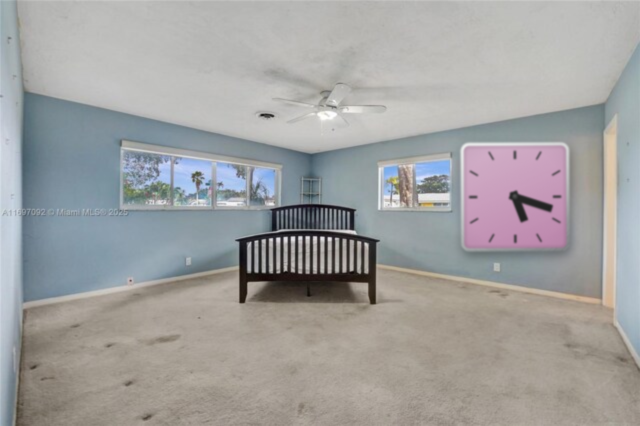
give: {"hour": 5, "minute": 18}
